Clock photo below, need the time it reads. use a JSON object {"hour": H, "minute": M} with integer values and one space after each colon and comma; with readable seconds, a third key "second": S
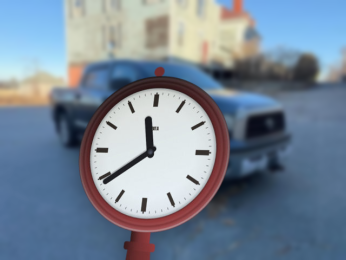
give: {"hour": 11, "minute": 39}
